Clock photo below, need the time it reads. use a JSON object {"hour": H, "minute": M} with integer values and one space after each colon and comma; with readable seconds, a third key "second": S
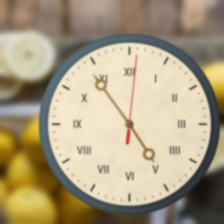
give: {"hour": 4, "minute": 54, "second": 1}
